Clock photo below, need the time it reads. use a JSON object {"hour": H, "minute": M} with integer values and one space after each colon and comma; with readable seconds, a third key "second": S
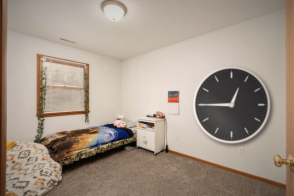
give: {"hour": 12, "minute": 45}
